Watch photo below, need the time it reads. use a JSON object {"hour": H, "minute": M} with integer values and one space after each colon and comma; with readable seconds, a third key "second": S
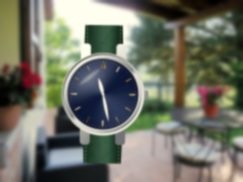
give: {"hour": 11, "minute": 28}
